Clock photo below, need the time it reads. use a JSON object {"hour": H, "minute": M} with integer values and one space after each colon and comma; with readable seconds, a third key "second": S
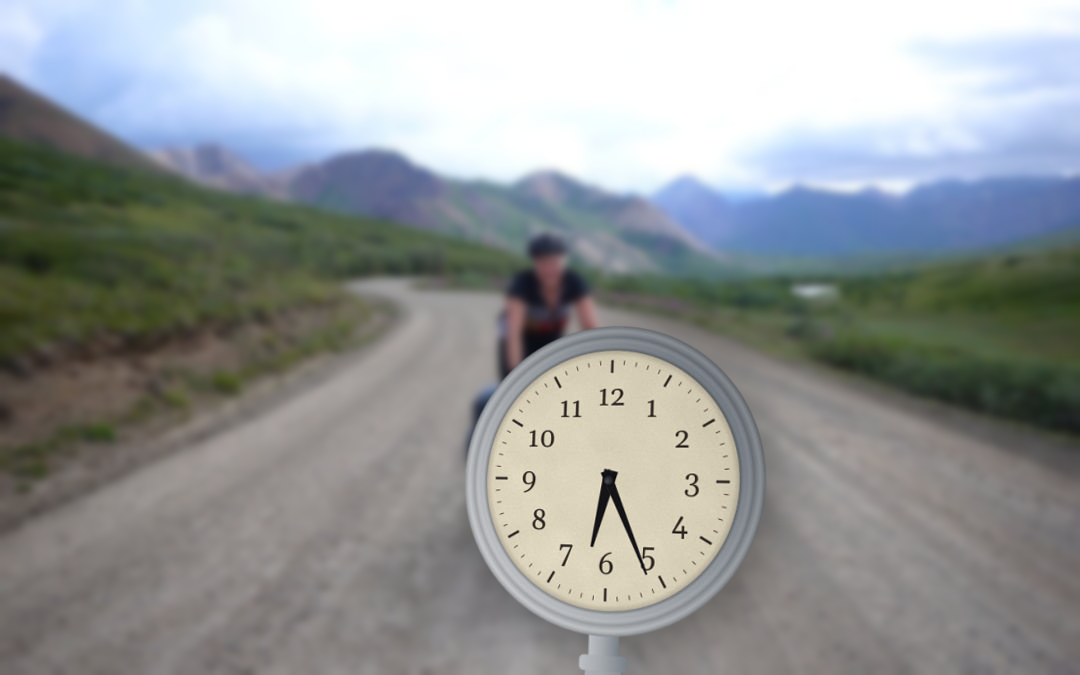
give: {"hour": 6, "minute": 26}
